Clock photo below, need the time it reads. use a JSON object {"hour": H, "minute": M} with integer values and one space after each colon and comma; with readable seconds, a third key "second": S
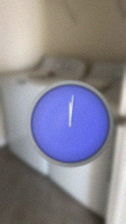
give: {"hour": 12, "minute": 1}
